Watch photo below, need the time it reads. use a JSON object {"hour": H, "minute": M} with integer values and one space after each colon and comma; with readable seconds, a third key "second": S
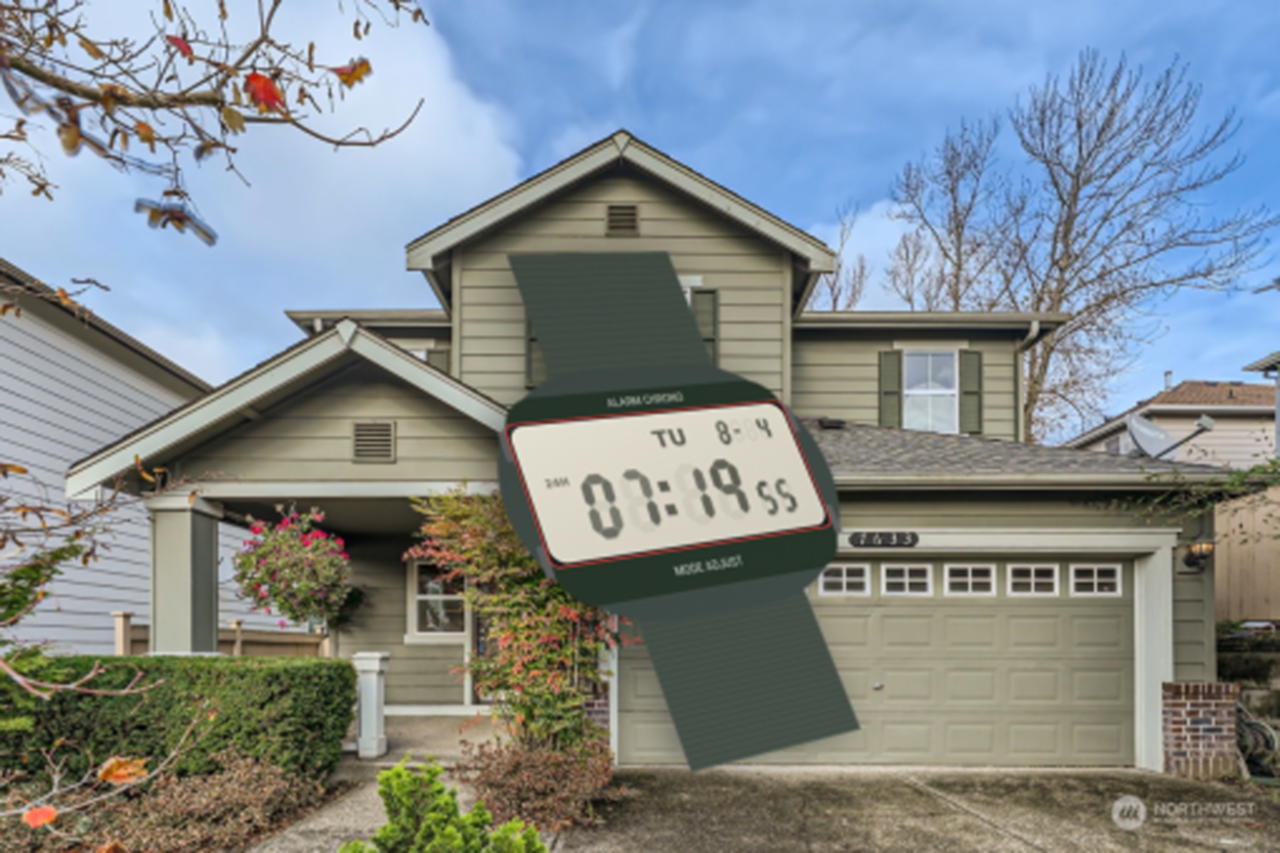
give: {"hour": 7, "minute": 19, "second": 55}
